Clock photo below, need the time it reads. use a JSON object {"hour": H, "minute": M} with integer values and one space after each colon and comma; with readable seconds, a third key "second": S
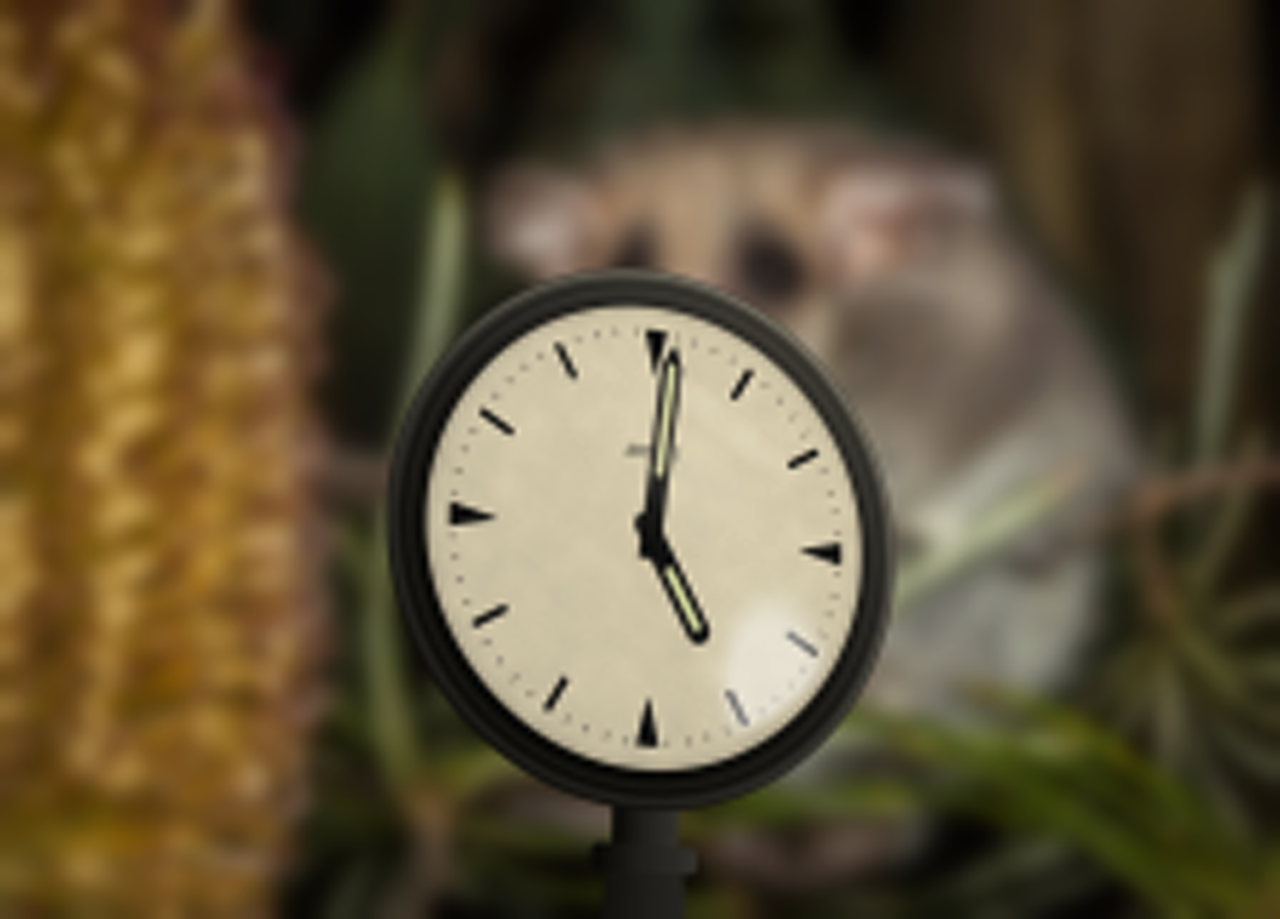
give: {"hour": 5, "minute": 1}
